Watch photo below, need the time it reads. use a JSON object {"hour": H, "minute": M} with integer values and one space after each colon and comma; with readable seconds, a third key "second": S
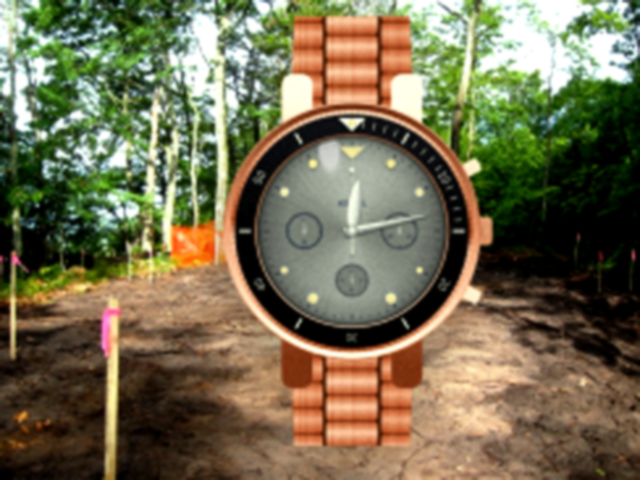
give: {"hour": 12, "minute": 13}
